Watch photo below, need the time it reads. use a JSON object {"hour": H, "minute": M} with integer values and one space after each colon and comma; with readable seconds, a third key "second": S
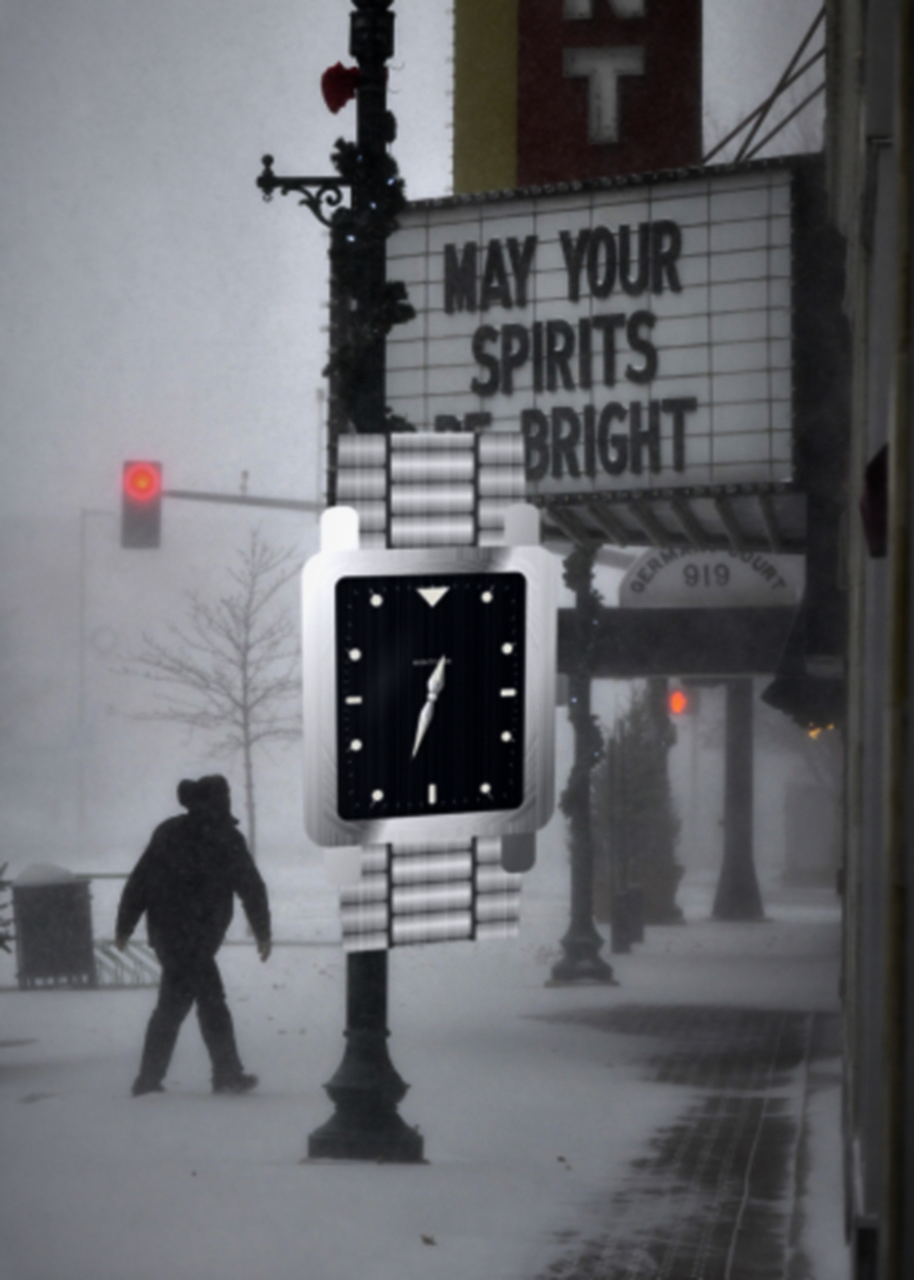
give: {"hour": 12, "minute": 33}
